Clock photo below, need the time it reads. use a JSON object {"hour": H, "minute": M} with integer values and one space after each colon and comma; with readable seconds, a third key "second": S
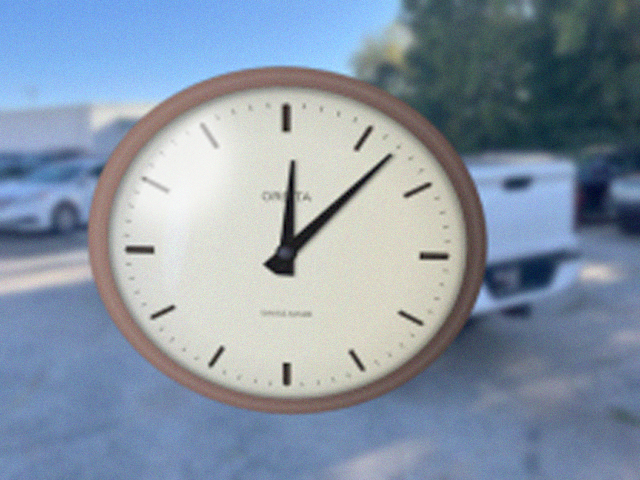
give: {"hour": 12, "minute": 7}
